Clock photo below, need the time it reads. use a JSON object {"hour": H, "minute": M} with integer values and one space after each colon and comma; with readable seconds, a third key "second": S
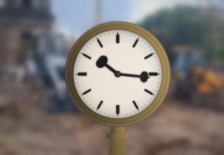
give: {"hour": 10, "minute": 16}
